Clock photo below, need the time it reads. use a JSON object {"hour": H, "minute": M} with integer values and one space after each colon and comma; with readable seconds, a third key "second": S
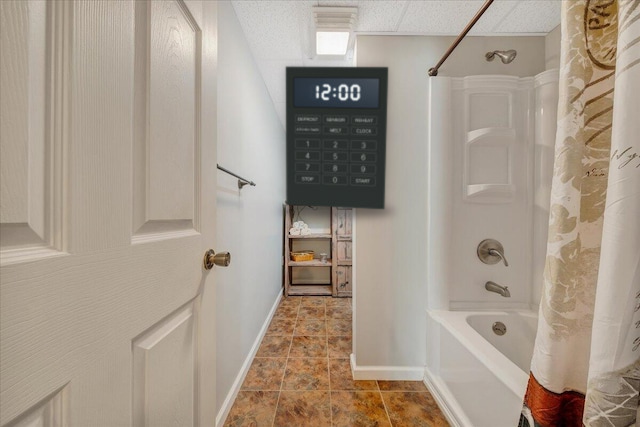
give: {"hour": 12, "minute": 0}
